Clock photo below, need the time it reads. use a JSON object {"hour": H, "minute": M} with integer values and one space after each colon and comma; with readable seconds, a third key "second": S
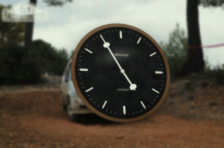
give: {"hour": 4, "minute": 55}
